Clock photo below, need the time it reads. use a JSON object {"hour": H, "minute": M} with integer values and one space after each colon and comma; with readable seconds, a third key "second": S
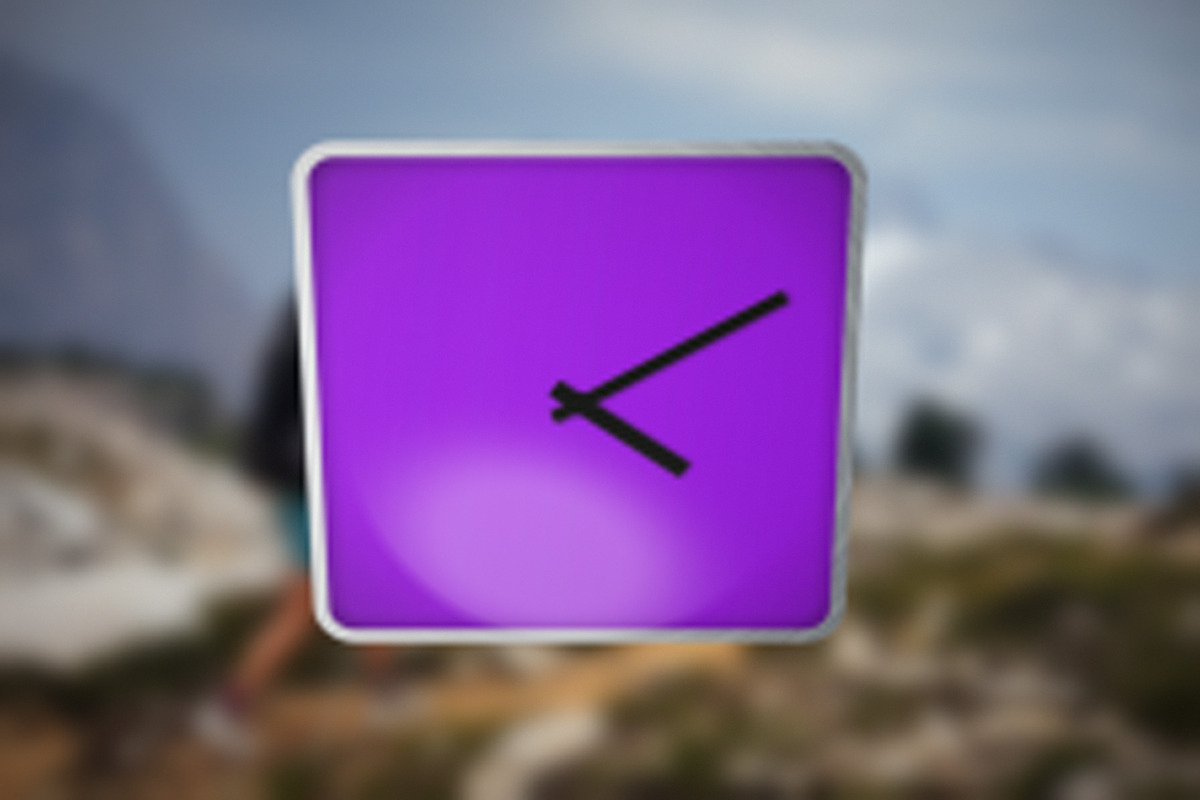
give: {"hour": 4, "minute": 10}
